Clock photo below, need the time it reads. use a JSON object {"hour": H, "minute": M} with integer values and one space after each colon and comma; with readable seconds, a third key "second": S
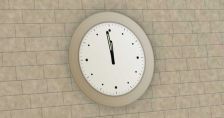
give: {"hour": 11, "minute": 59}
